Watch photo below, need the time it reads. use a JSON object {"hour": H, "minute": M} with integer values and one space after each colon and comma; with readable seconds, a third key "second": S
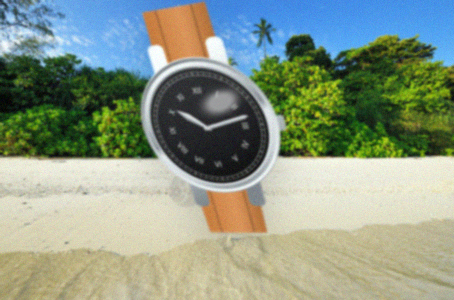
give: {"hour": 10, "minute": 13}
